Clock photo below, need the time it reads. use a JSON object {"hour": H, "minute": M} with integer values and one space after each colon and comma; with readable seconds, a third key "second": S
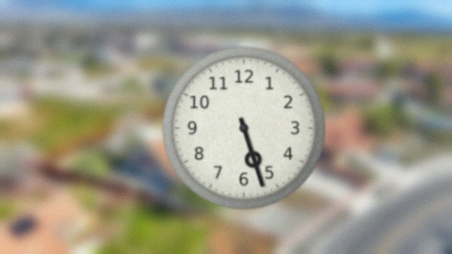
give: {"hour": 5, "minute": 27}
